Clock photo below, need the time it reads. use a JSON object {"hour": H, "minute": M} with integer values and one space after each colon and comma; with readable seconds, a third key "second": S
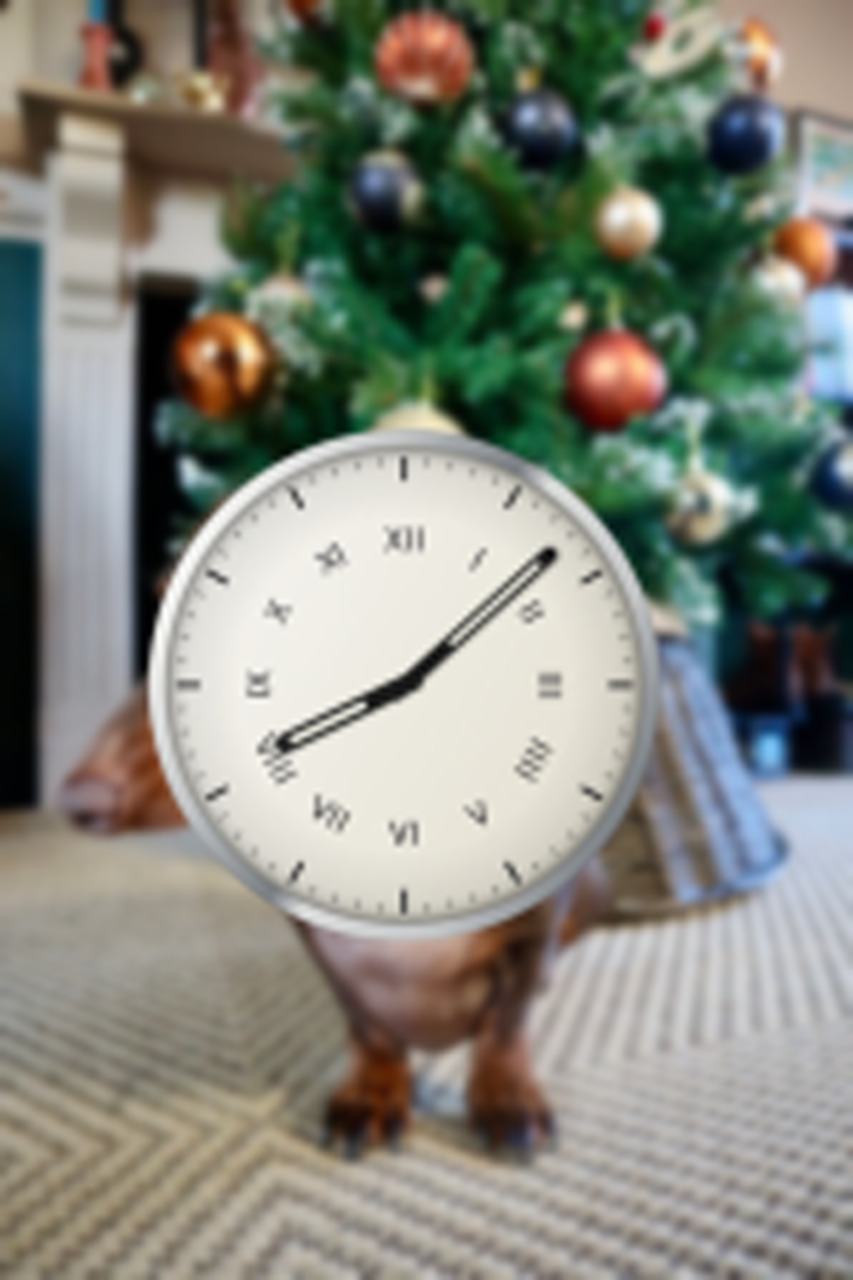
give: {"hour": 8, "minute": 8}
